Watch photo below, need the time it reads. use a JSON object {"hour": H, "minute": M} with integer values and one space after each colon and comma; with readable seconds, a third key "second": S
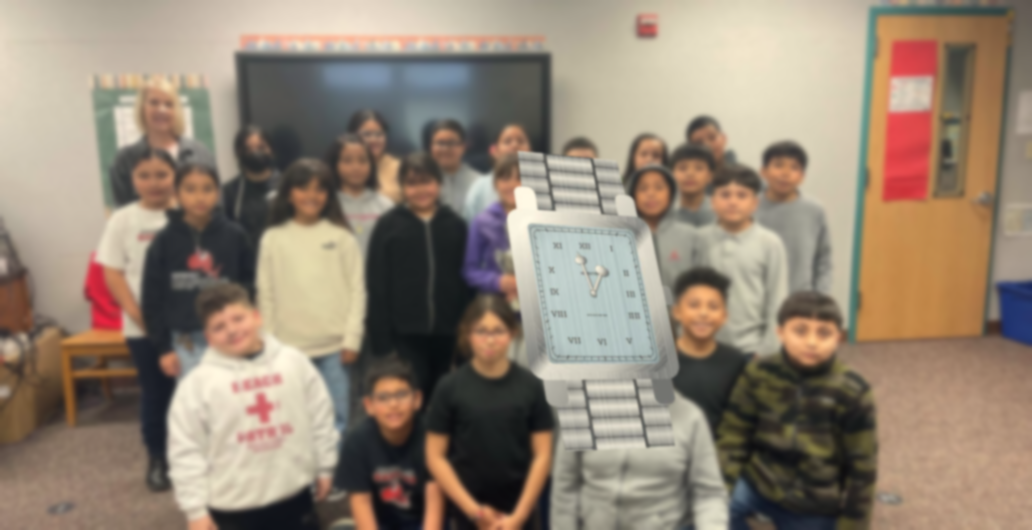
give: {"hour": 12, "minute": 58}
